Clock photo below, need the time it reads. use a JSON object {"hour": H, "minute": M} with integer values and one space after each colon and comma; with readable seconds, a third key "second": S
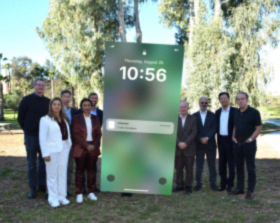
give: {"hour": 10, "minute": 56}
